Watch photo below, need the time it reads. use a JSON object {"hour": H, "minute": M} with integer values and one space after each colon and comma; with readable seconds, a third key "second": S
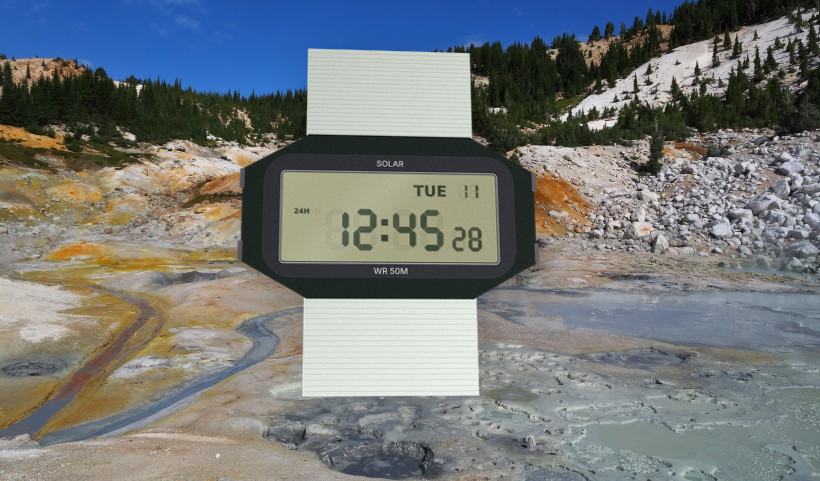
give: {"hour": 12, "minute": 45, "second": 28}
